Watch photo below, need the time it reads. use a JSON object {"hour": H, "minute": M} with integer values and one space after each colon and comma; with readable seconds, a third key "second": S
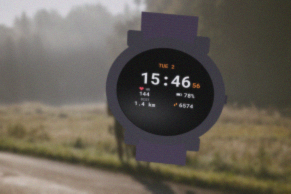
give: {"hour": 15, "minute": 46}
